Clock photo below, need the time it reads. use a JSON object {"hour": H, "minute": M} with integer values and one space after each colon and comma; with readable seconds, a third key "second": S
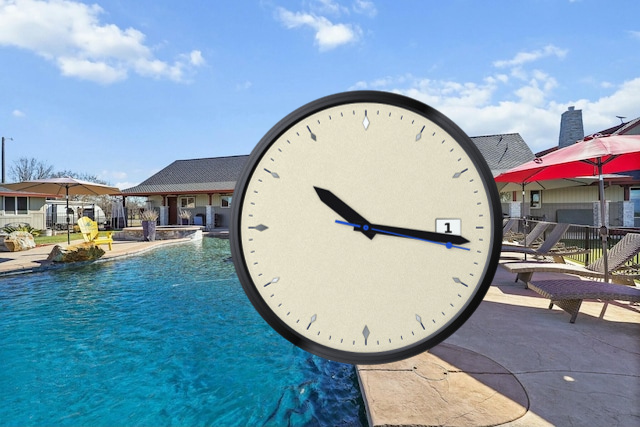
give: {"hour": 10, "minute": 16, "second": 17}
